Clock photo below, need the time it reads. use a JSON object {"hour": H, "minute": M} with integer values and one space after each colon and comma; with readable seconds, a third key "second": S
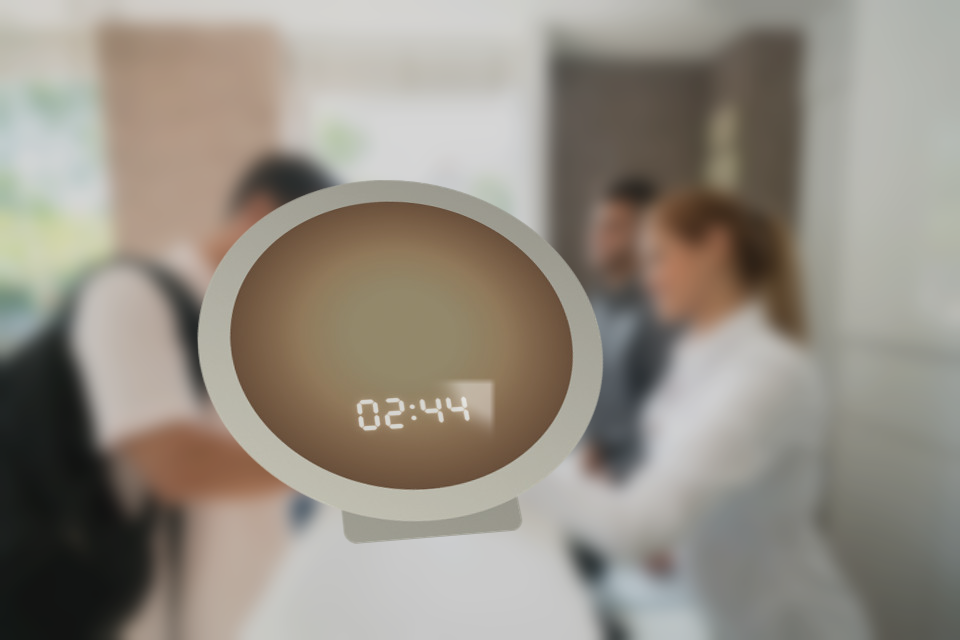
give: {"hour": 2, "minute": 44}
